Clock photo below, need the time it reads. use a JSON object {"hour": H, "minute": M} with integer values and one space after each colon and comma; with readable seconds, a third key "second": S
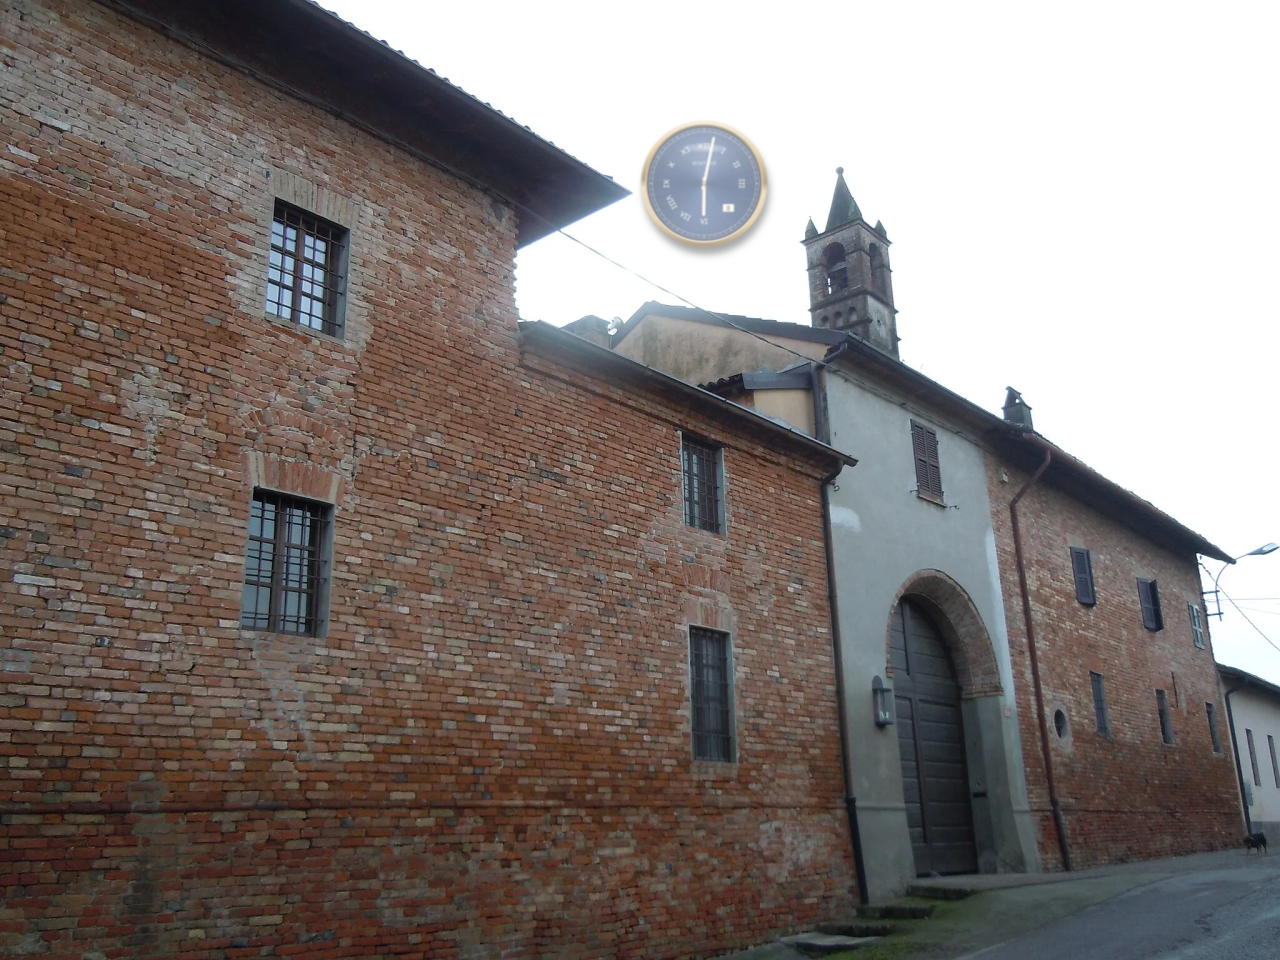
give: {"hour": 6, "minute": 2}
